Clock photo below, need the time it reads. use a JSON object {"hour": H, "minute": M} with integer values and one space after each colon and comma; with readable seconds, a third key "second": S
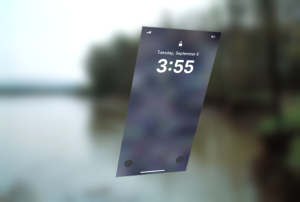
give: {"hour": 3, "minute": 55}
